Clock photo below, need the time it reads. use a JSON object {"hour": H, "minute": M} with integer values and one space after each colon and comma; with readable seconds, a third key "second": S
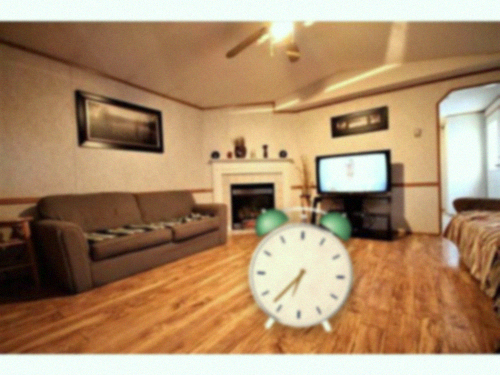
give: {"hour": 6, "minute": 37}
